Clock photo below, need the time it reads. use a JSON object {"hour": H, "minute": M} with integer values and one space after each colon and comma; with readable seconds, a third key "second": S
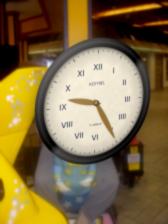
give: {"hour": 9, "minute": 25}
